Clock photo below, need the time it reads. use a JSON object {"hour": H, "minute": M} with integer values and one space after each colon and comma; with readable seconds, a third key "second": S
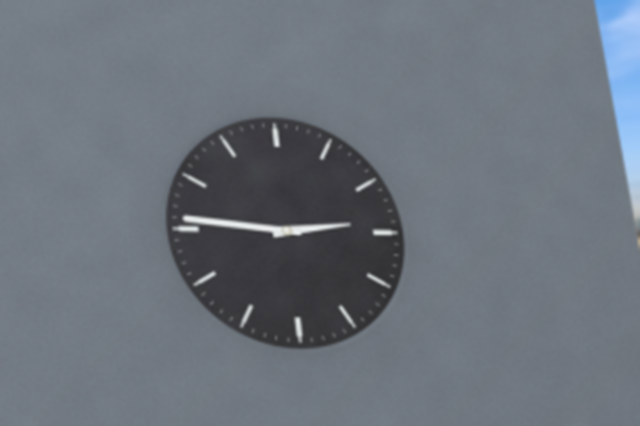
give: {"hour": 2, "minute": 46}
